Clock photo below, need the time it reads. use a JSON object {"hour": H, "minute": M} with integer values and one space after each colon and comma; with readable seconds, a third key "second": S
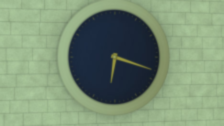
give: {"hour": 6, "minute": 18}
